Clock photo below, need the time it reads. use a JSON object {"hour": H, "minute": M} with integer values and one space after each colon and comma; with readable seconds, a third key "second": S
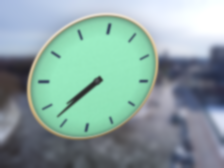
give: {"hour": 7, "minute": 37}
